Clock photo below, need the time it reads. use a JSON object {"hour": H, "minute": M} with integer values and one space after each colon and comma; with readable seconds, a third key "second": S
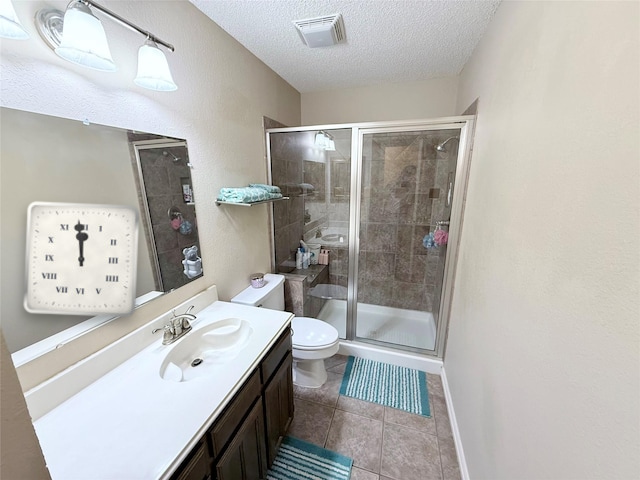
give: {"hour": 11, "minute": 59}
